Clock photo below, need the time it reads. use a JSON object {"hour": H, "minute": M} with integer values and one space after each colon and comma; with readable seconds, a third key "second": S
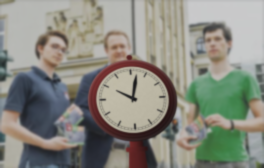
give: {"hour": 10, "minute": 2}
